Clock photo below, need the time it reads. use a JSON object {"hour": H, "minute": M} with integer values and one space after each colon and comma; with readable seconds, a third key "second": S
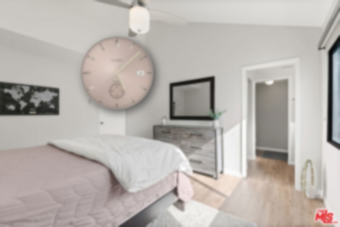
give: {"hour": 5, "minute": 8}
